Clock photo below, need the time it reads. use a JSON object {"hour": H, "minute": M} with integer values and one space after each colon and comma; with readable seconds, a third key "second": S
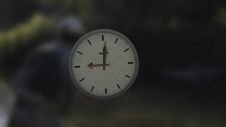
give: {"hour": 9, "minute": 1}
